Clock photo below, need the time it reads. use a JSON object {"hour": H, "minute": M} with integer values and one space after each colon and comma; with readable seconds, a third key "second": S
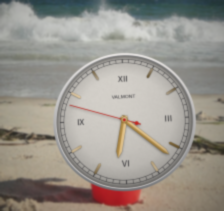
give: {"hour": 6, "minute": 21, "second": 48}
